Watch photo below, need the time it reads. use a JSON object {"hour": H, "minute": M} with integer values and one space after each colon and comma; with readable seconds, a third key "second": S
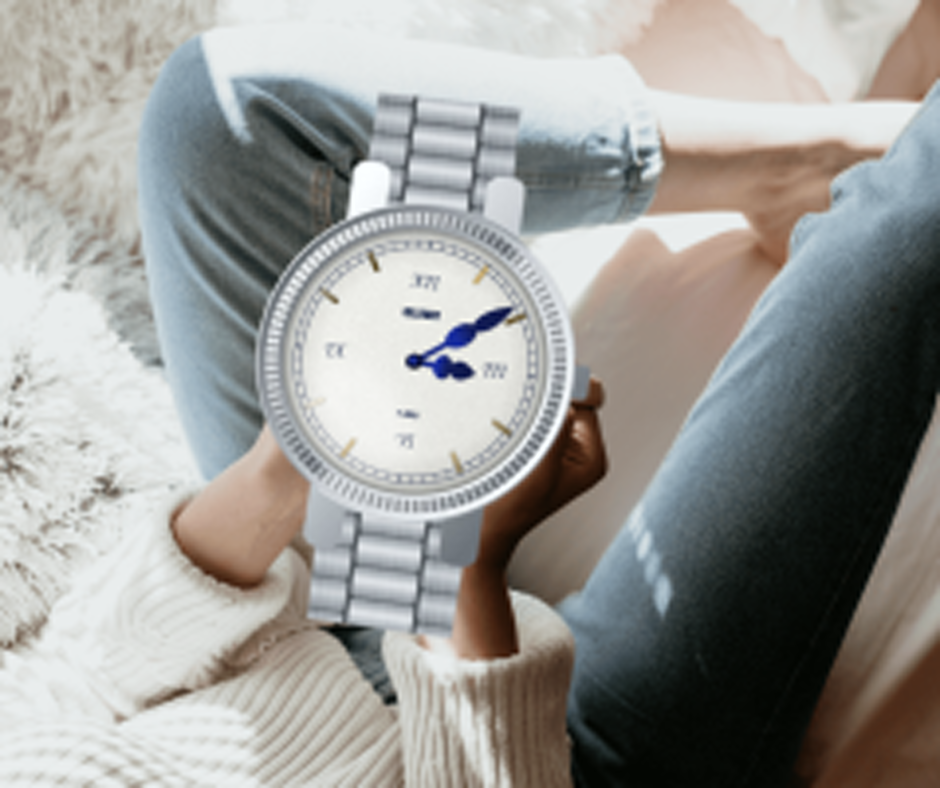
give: {"hour": 3, "minute": 9}
